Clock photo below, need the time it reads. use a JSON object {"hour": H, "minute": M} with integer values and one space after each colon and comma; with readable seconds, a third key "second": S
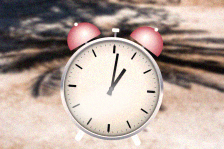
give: {"hour": 1, "minute": 1}
